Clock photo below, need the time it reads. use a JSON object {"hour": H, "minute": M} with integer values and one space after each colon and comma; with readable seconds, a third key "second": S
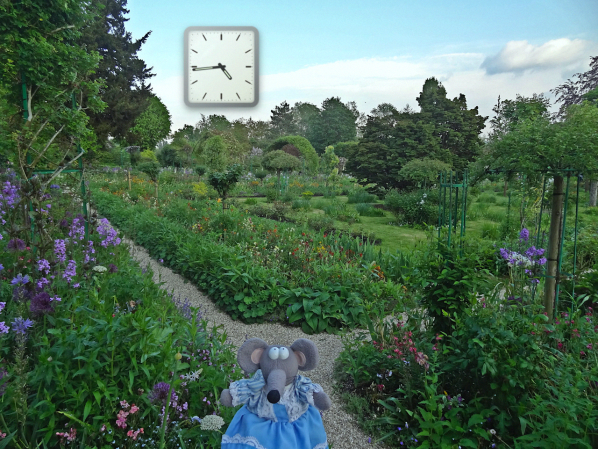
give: {"hour": 4, "minute": 44}
